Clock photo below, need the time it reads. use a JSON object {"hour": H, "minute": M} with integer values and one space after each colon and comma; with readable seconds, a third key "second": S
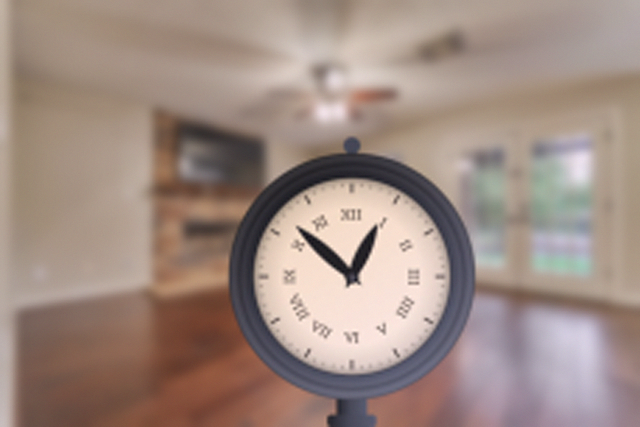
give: {"hour": 12, "minute": 52}
